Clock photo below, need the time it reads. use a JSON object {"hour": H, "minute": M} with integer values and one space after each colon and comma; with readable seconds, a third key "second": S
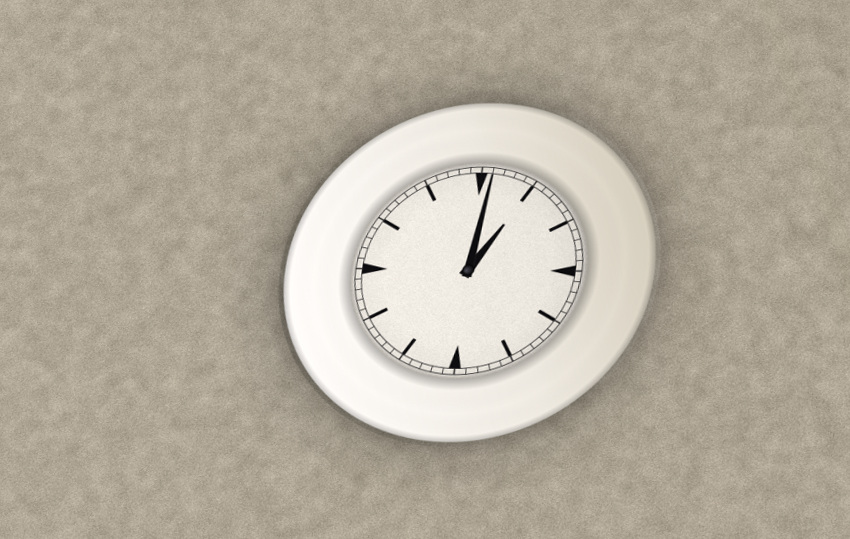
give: {"hour": 1, "minute": 1}
